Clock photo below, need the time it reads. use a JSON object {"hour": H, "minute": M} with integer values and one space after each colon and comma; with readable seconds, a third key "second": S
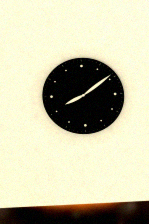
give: {"hour": 8, "minute": 9}
